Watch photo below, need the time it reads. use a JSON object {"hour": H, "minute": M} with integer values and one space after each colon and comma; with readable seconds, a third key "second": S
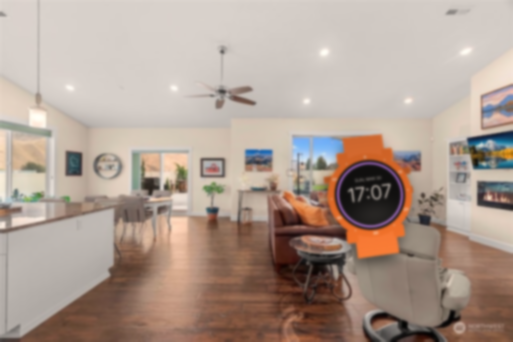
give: {"hour": 17, "minute": 7}
